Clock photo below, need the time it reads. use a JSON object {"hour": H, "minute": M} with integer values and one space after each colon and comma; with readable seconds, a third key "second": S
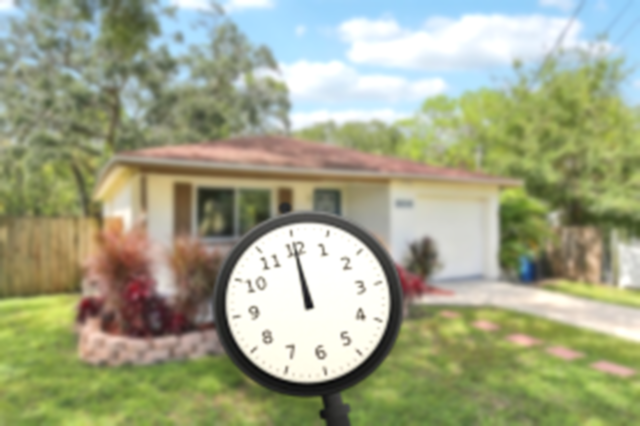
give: {"hour": 12, "minute": 0}
